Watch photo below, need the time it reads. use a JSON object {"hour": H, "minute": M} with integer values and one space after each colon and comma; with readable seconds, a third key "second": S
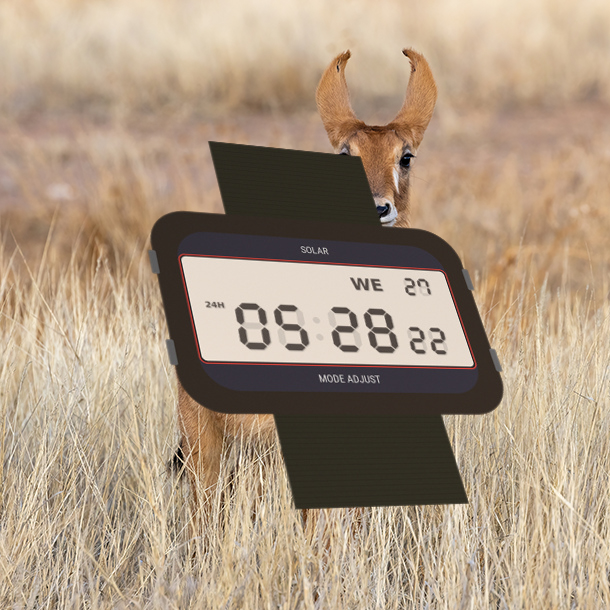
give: {"hour": 5, "minute": 28, "second": 22}
